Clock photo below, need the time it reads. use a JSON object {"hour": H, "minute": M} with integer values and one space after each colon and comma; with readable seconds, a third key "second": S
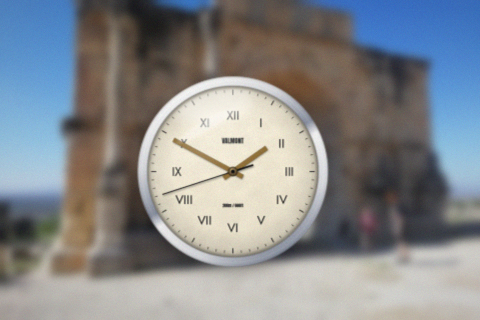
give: {"hour": 1, "minute": 49, "second": 42}
